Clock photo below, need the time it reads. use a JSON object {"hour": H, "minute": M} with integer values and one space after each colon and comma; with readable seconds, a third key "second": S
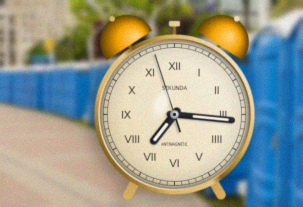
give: {"hour": 7, "minute": 15, "second": 57}
